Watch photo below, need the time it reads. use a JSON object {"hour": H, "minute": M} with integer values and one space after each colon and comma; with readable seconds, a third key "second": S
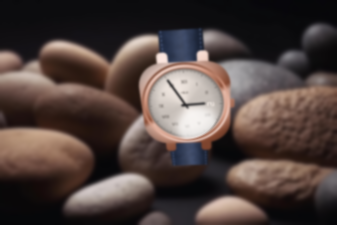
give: {"hour": 2, "minute": 55}
